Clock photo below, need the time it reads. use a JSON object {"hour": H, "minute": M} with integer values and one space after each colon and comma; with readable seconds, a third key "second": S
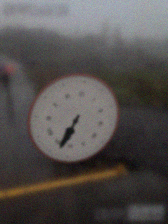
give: {"hour": 6, "minute": 33}
